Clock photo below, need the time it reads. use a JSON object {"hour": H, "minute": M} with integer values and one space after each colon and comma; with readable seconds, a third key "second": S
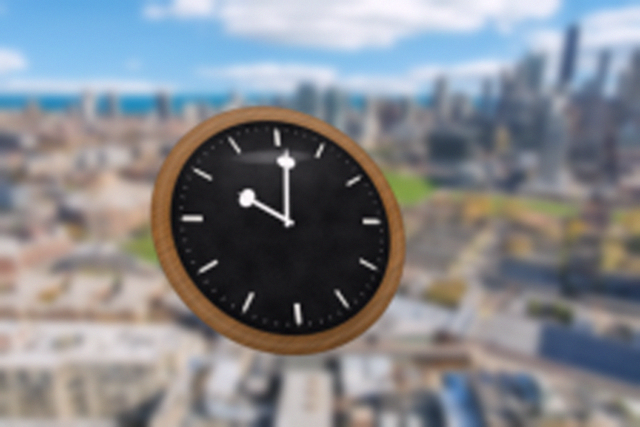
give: {"hour": 10, "minute": 1}
